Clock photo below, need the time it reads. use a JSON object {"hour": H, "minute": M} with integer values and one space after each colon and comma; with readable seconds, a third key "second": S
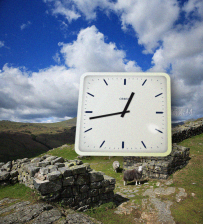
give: {"hour": 12, "minute": 43}
